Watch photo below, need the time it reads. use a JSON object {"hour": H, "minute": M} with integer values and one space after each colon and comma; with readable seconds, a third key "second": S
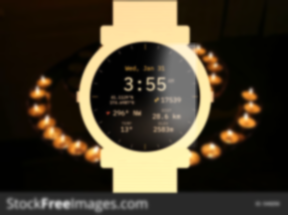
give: {"hour": 3, "minute": 55}
